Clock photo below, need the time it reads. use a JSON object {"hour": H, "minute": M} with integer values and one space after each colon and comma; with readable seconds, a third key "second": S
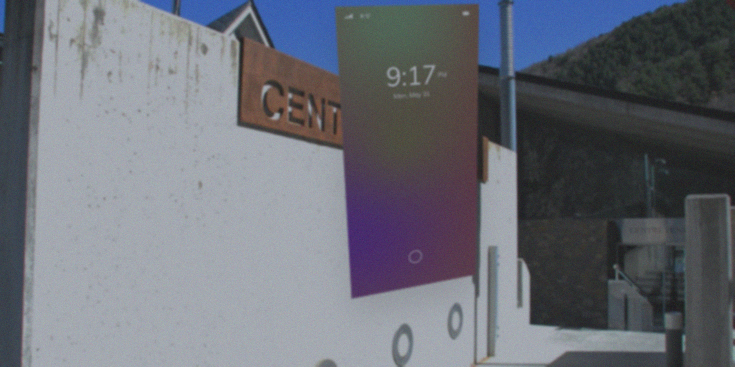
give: {"hour": 9, "minute": 17}
